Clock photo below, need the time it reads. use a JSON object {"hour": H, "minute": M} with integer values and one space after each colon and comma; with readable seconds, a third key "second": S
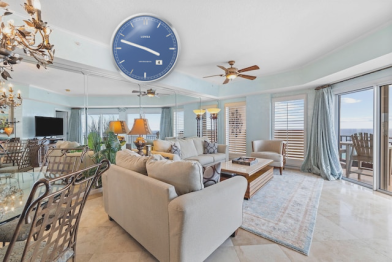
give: {"hour": 3, "minute": 48}
